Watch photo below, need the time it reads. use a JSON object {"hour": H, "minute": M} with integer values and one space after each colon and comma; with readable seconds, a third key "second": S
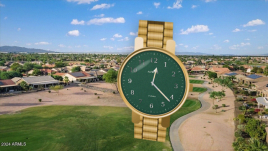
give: {"hour": 12, "minute": 22}
